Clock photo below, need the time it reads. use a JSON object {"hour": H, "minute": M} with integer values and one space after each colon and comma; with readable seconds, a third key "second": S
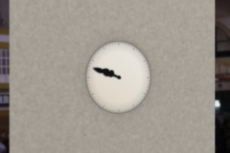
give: {"hour": 9, "minute": 48}
